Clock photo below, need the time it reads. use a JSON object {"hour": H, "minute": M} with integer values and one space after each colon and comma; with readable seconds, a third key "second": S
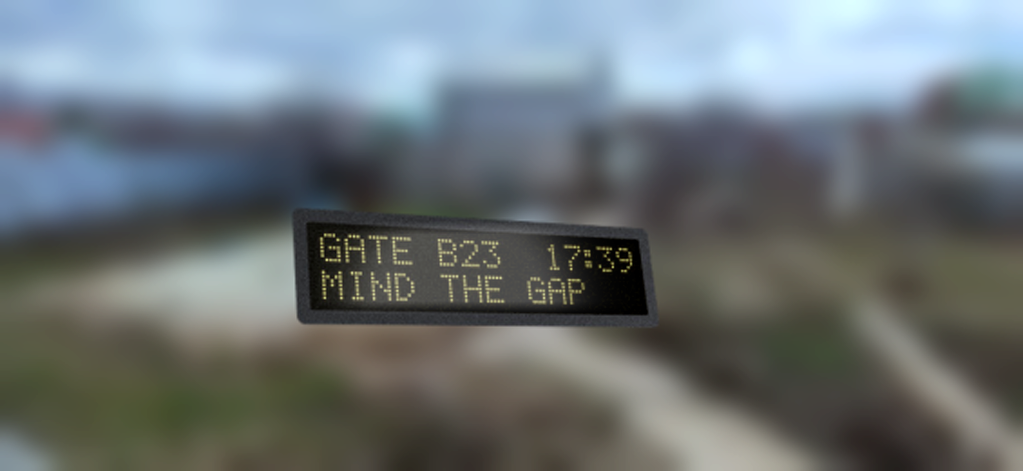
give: {"hour": 17, "minute": 39}
